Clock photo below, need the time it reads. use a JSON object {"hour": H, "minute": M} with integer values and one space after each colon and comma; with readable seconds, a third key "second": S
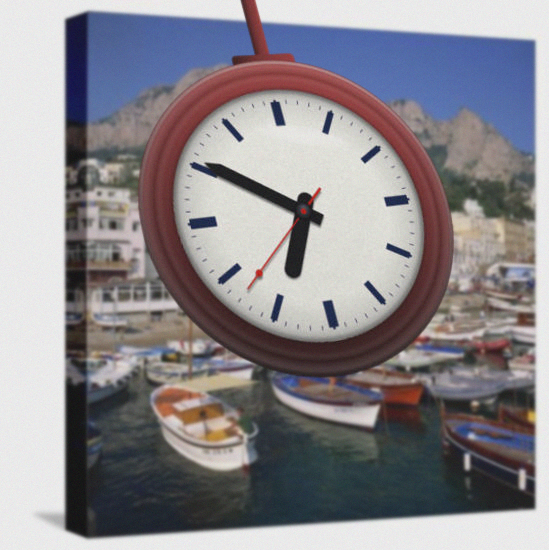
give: {"hour": 6, "minute": 50, "second": 38}
